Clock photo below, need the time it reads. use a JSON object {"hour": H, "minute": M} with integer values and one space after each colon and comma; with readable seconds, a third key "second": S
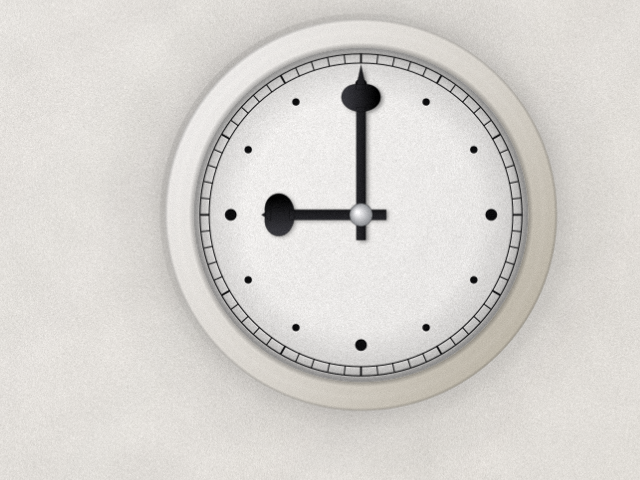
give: {"hour": 9, "minute": 0}
